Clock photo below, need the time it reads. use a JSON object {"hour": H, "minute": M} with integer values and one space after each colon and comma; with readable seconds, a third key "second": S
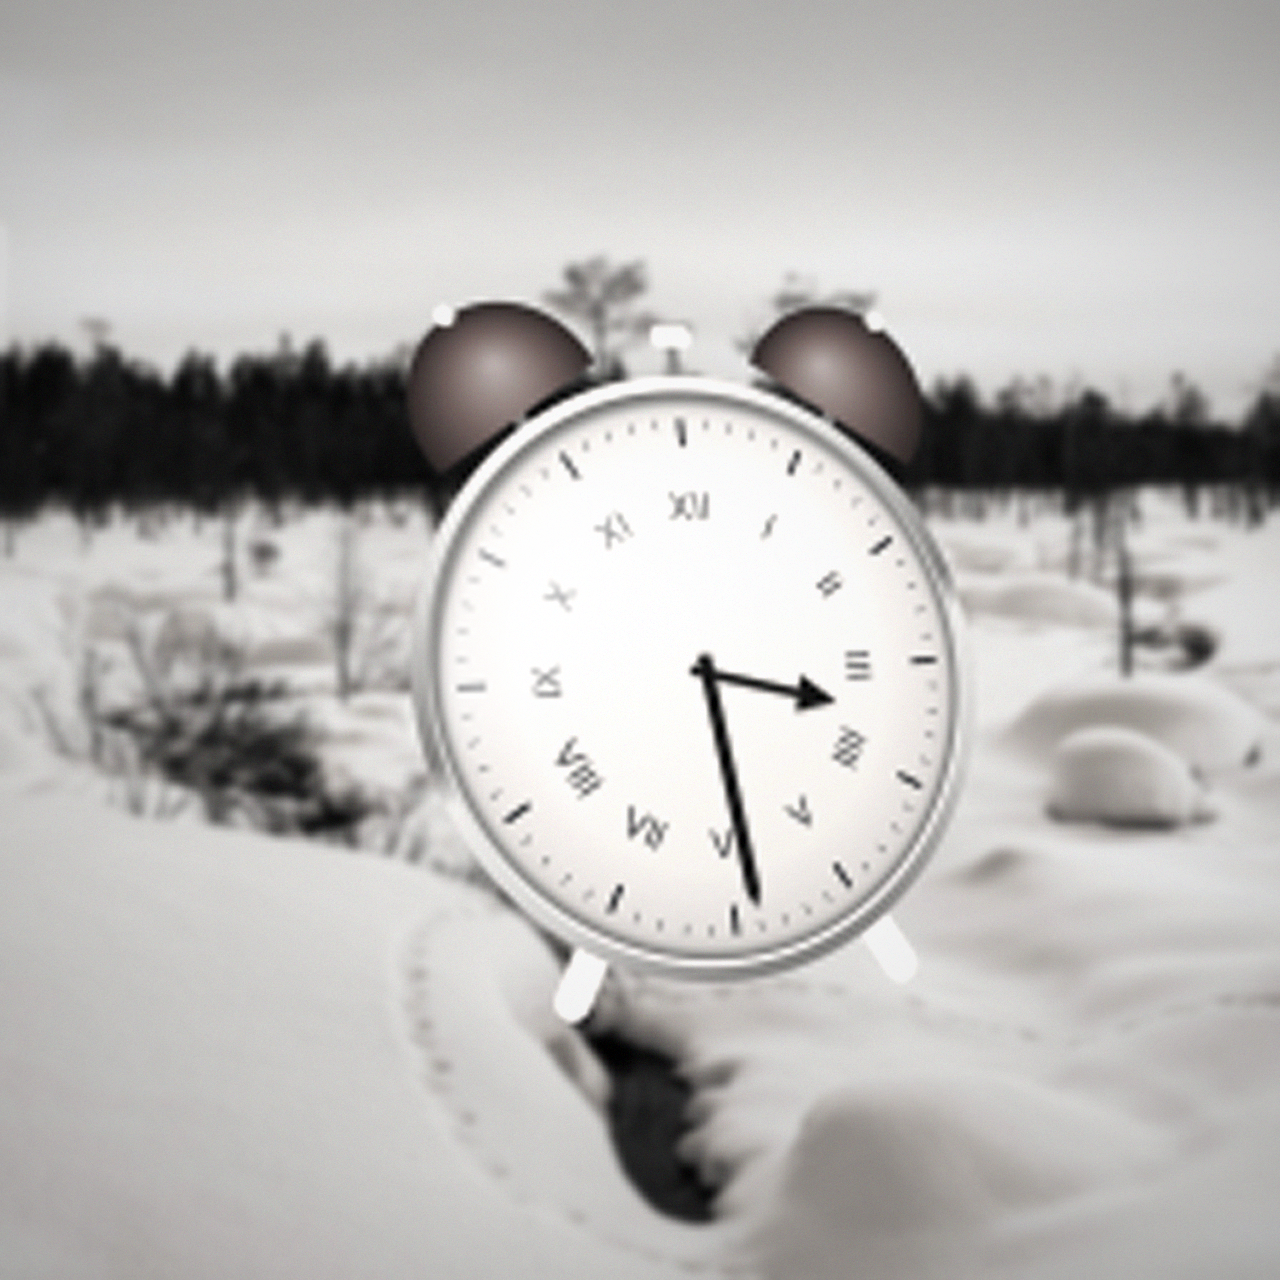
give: {"hour": 3, "minute": 29}
